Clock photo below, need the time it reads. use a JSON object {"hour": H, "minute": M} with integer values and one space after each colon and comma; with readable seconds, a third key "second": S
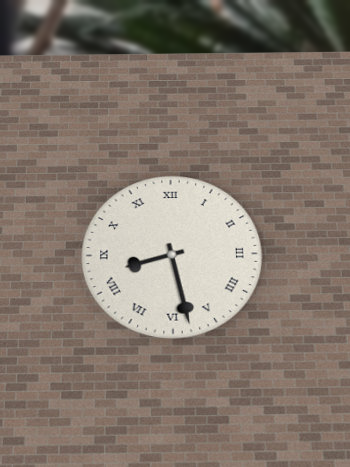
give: {"hour": 8, "minute": 28}
